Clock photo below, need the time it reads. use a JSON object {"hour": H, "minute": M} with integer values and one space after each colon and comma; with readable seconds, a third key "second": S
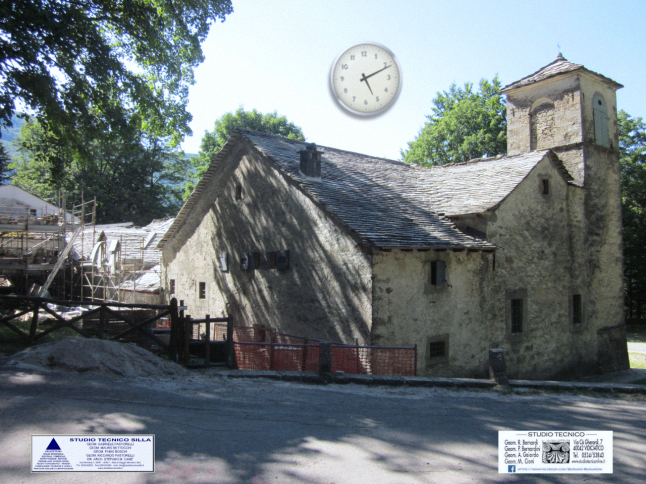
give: {"hour": 5, "minute": 11}
